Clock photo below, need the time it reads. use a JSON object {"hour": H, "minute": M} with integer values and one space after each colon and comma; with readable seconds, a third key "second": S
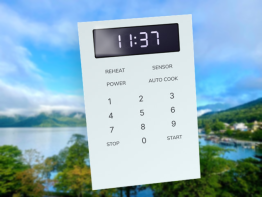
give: {"hour": 11, "minute": 37}
